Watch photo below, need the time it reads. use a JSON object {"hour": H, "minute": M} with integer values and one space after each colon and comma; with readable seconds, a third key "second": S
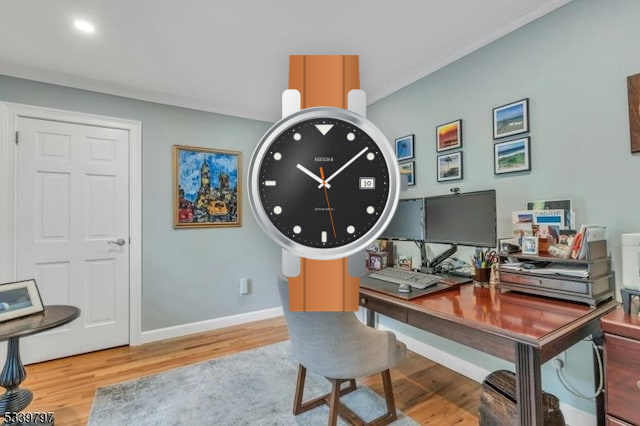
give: {"hour": 10, "minute": 8, "second": 28}
